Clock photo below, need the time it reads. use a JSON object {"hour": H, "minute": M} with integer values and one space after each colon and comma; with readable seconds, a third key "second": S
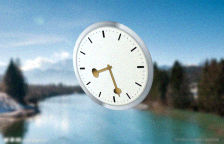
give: {"hour": 8, "minute": 28}
